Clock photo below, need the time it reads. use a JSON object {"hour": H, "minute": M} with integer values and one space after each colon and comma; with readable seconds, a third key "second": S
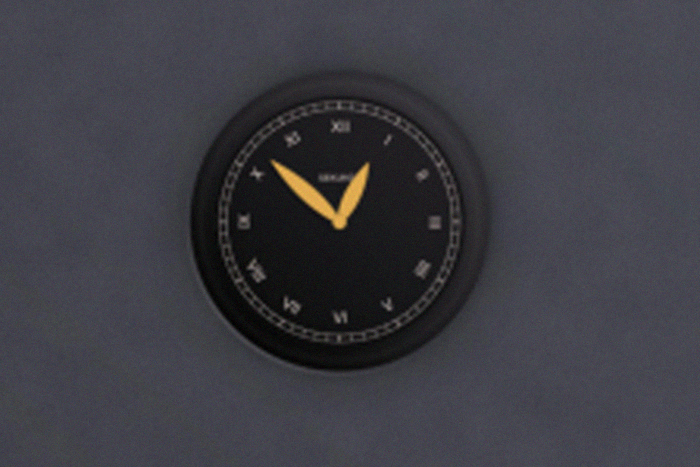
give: {"hour": 12, "minute": 52}
